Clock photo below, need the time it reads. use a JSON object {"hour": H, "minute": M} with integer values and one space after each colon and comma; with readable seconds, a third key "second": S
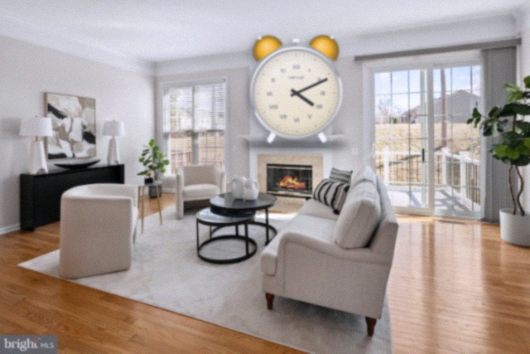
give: {"hour": 4, "minute": 11}
